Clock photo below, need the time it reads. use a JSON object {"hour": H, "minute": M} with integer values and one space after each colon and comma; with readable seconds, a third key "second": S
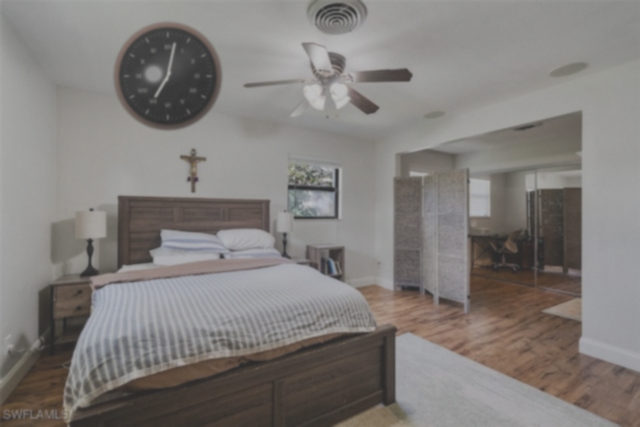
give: {"hour": 7, "minute": 2}
